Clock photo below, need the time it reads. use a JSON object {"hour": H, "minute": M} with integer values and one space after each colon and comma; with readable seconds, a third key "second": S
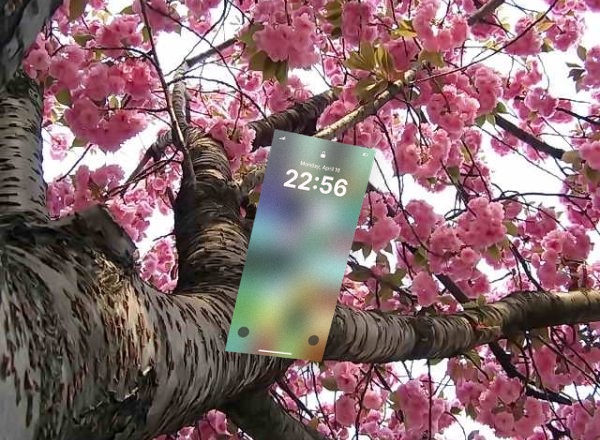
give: {"hour": 22, "minute": 56}
